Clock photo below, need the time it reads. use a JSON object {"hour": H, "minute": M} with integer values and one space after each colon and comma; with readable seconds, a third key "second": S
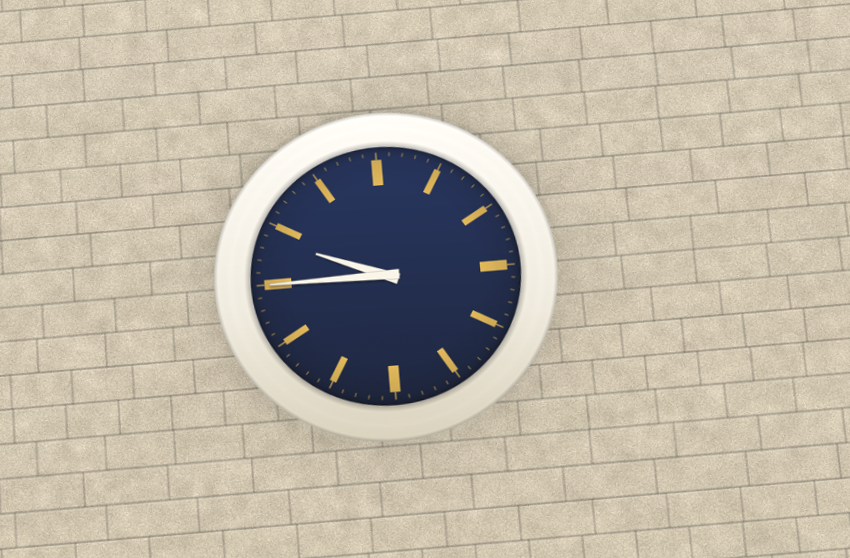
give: {"hour": 9, "minute": 45}
